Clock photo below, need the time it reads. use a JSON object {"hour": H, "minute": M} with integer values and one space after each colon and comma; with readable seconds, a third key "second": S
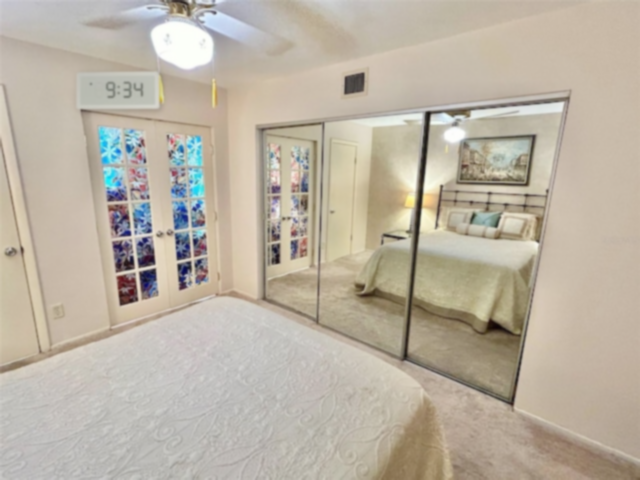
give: {"hour": 9, "minute": 34}
